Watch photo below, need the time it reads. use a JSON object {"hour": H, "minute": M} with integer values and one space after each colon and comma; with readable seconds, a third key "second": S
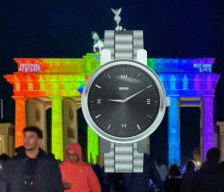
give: {"hour": 9, "minute": 10}
